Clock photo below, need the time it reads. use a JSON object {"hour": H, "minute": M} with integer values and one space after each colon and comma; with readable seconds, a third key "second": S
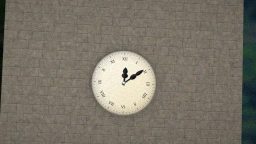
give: {"hour": 12, "minute": 9}
